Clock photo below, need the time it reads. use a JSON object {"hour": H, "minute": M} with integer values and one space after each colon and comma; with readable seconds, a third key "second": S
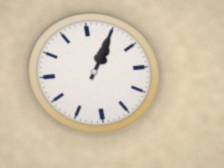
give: {"hour": 1, "minute": 5}
